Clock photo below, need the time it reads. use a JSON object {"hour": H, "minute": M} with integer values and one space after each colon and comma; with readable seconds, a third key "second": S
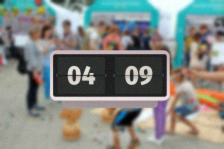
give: {"hour": 4, "minute": 9}
